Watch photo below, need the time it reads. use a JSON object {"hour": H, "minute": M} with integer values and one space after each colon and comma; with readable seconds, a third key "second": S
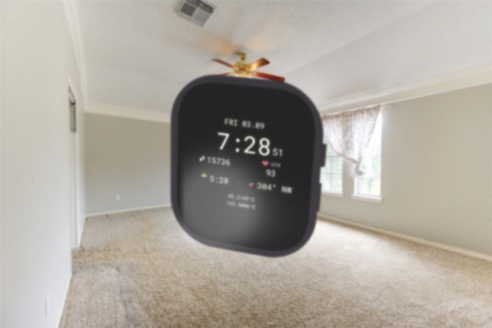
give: {"hour": 7, "minute": 28}
